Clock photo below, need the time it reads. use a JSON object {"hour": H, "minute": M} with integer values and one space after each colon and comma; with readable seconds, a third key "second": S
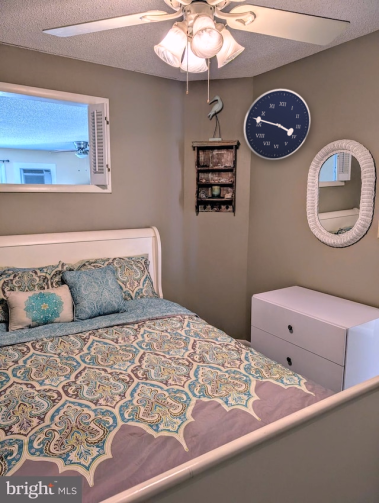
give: {"hour": 3, "minute": 47}
